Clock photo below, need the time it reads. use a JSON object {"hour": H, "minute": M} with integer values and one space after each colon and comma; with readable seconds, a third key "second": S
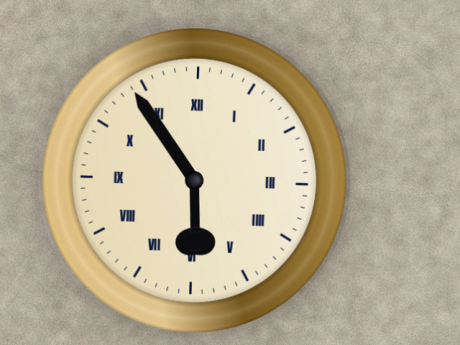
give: {"hour": 5, "minute": 54}
